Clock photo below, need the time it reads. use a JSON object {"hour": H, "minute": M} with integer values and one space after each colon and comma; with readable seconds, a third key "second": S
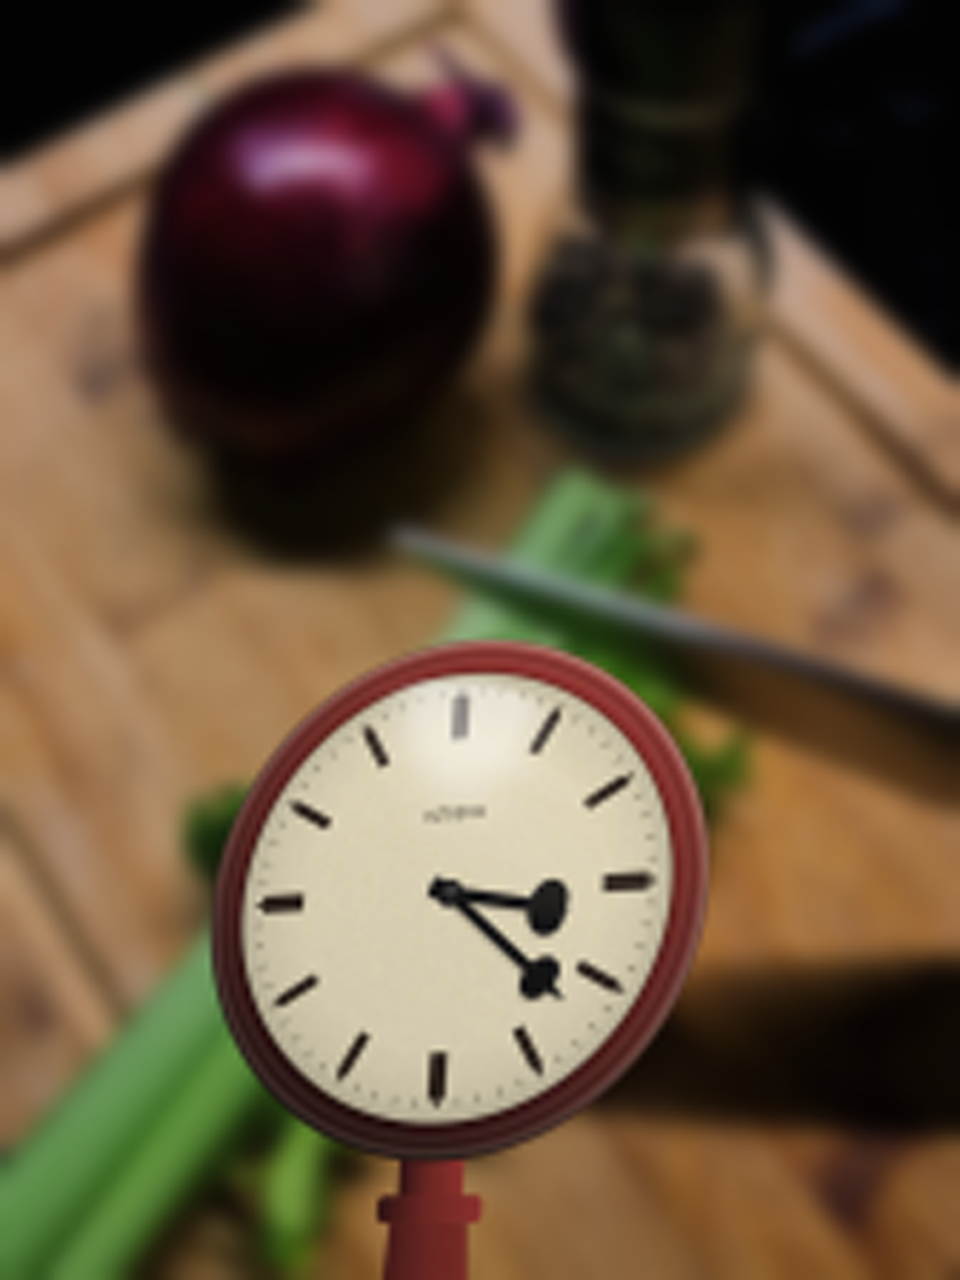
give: {"hour": 3, "minute": 22}
